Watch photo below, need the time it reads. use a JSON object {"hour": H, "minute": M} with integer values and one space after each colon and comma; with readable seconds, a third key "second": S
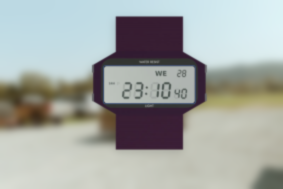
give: {"hour": 23, "minute": 10, "second": 40}
